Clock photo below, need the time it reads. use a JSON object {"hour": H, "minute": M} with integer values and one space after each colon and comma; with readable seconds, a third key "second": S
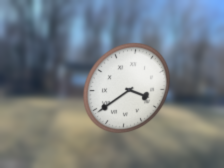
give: {"hour": 3, "minute": 39}
